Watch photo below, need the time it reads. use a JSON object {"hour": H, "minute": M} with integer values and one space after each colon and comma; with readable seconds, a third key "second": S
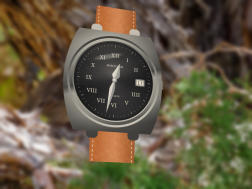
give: {"hour": 12, "minute": 32}
